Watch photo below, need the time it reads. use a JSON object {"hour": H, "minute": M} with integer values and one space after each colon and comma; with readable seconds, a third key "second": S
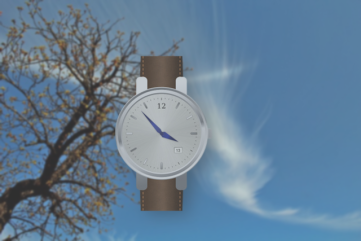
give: {"hour": 3, "minute": 53}
